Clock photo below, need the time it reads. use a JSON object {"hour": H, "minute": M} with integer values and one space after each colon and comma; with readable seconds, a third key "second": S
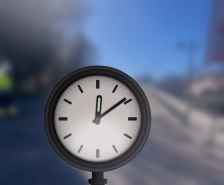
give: {"hour": 12, "minute": 9}
